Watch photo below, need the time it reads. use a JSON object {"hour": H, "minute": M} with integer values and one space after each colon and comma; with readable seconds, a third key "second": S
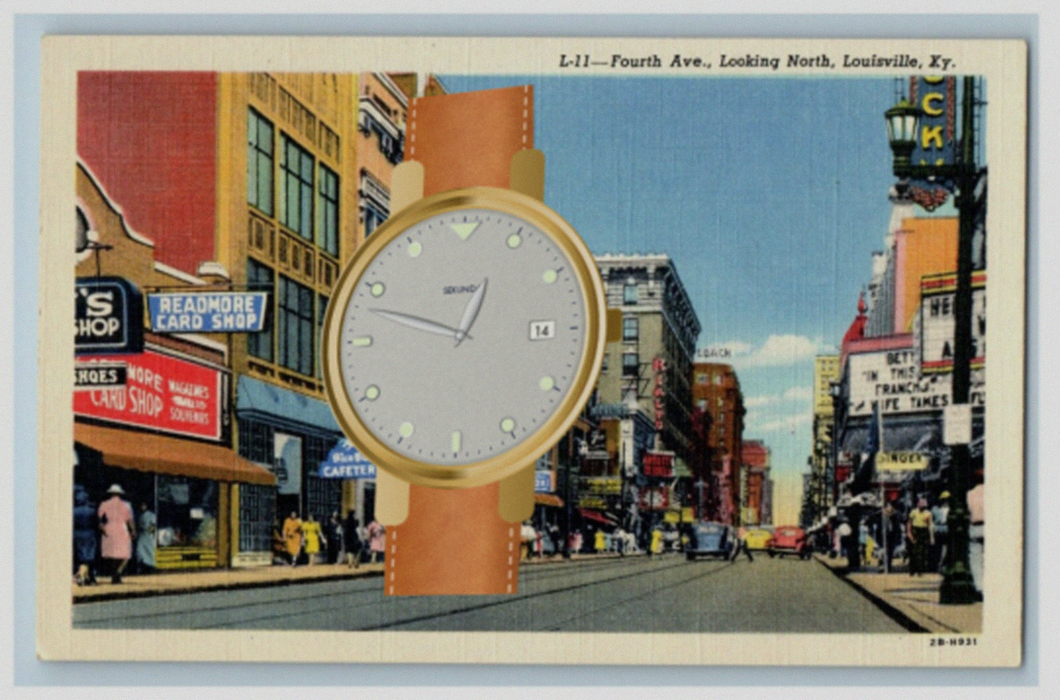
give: {"hour": 12, "minute": 48}
